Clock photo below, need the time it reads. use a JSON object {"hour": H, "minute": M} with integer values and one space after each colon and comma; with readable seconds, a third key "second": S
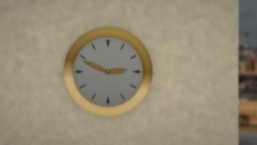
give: {"hour": 2, "minute": 49}
